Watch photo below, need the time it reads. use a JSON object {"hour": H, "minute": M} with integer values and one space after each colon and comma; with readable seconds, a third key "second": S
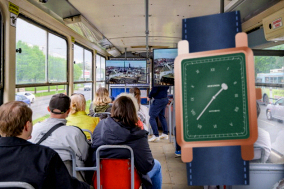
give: {"hour": 1, "minute": 37}
